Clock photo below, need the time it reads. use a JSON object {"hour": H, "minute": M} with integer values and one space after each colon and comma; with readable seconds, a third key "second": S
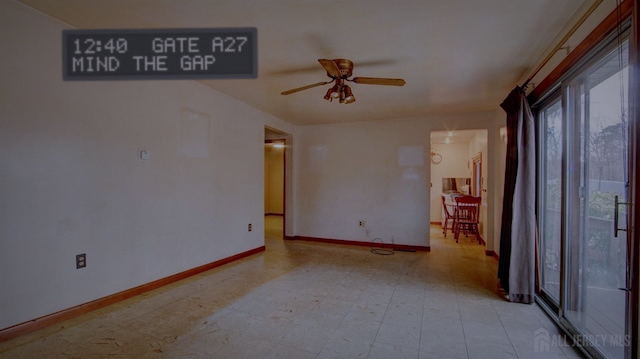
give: {"hour": 12, "minute": 40}
